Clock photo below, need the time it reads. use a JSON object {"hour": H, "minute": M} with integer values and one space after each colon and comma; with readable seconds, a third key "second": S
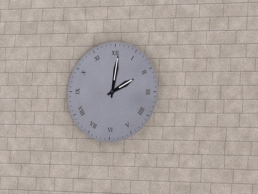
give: {"hour": 2, "minute": 1}
